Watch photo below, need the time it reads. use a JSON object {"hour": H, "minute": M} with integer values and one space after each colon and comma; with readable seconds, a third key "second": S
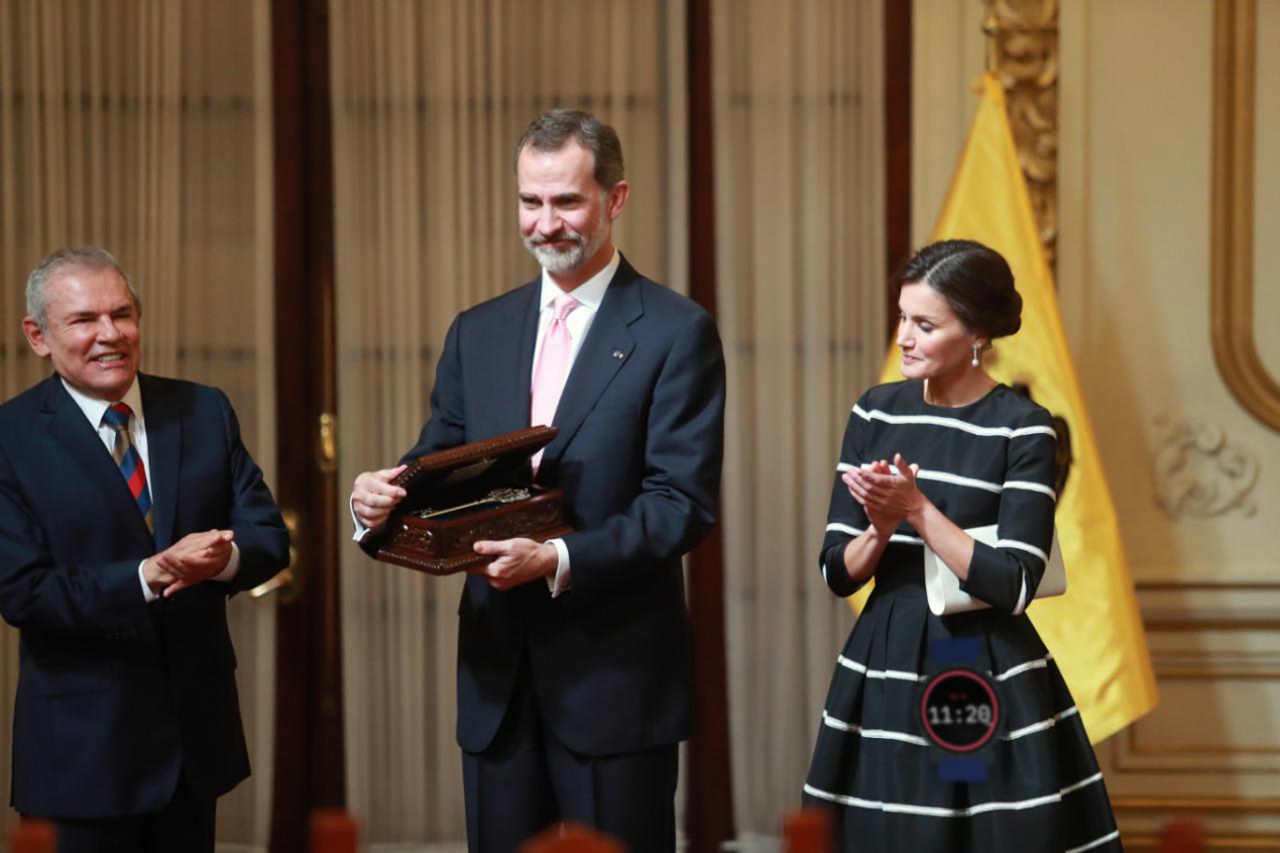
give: {"hour": 11, "minute": 20}
